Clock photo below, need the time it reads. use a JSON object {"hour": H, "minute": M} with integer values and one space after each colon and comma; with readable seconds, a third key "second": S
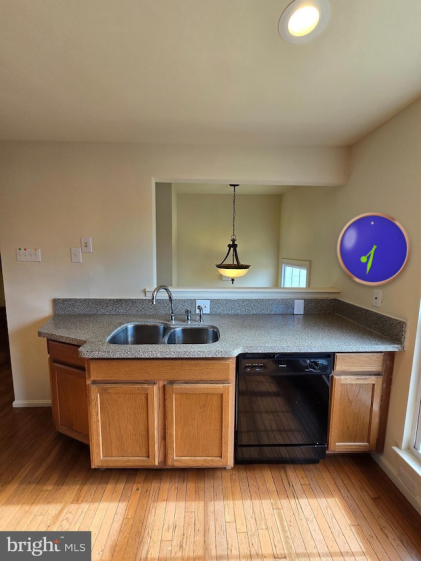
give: {"hour": 7, "minute": 33}
